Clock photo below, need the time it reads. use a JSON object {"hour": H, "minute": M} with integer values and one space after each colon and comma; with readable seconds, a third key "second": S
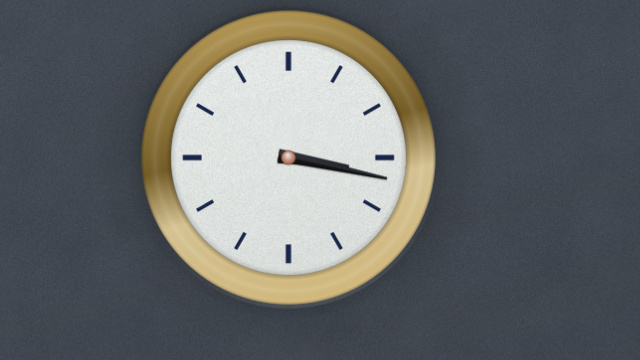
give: {"hour": 3, "minute": 17}
